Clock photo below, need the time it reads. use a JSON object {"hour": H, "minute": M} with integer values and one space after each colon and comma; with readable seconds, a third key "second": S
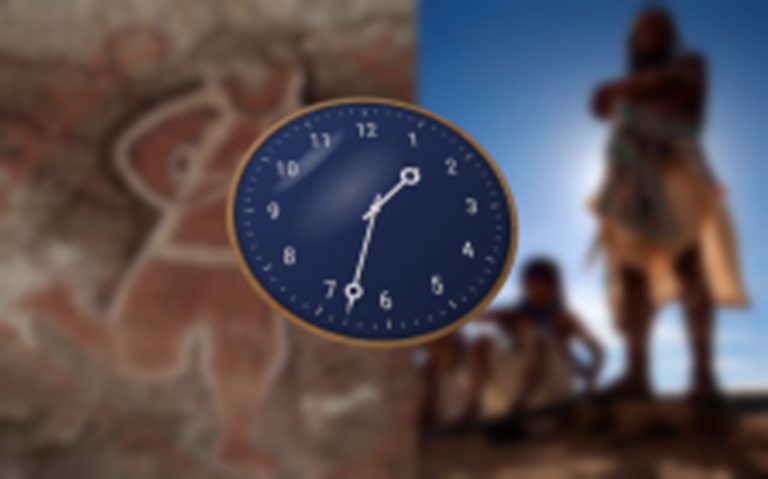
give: {"hour": 1, "minute": 33}
